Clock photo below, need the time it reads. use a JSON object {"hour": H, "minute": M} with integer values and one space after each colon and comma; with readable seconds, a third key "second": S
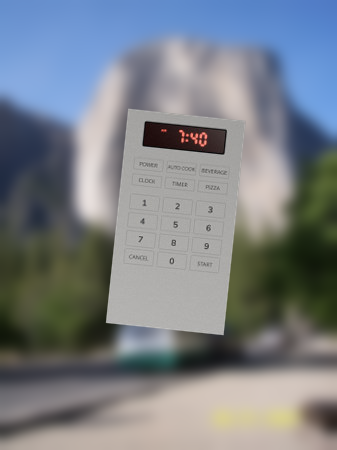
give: {"hour": 7, "minute": 40}
